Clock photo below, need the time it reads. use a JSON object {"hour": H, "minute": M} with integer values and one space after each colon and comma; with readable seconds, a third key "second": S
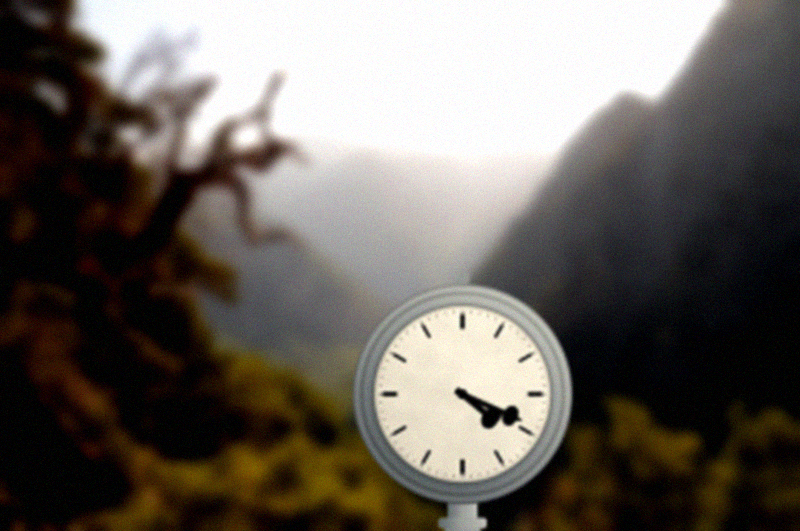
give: {"hour": 4, "minute": 19}
